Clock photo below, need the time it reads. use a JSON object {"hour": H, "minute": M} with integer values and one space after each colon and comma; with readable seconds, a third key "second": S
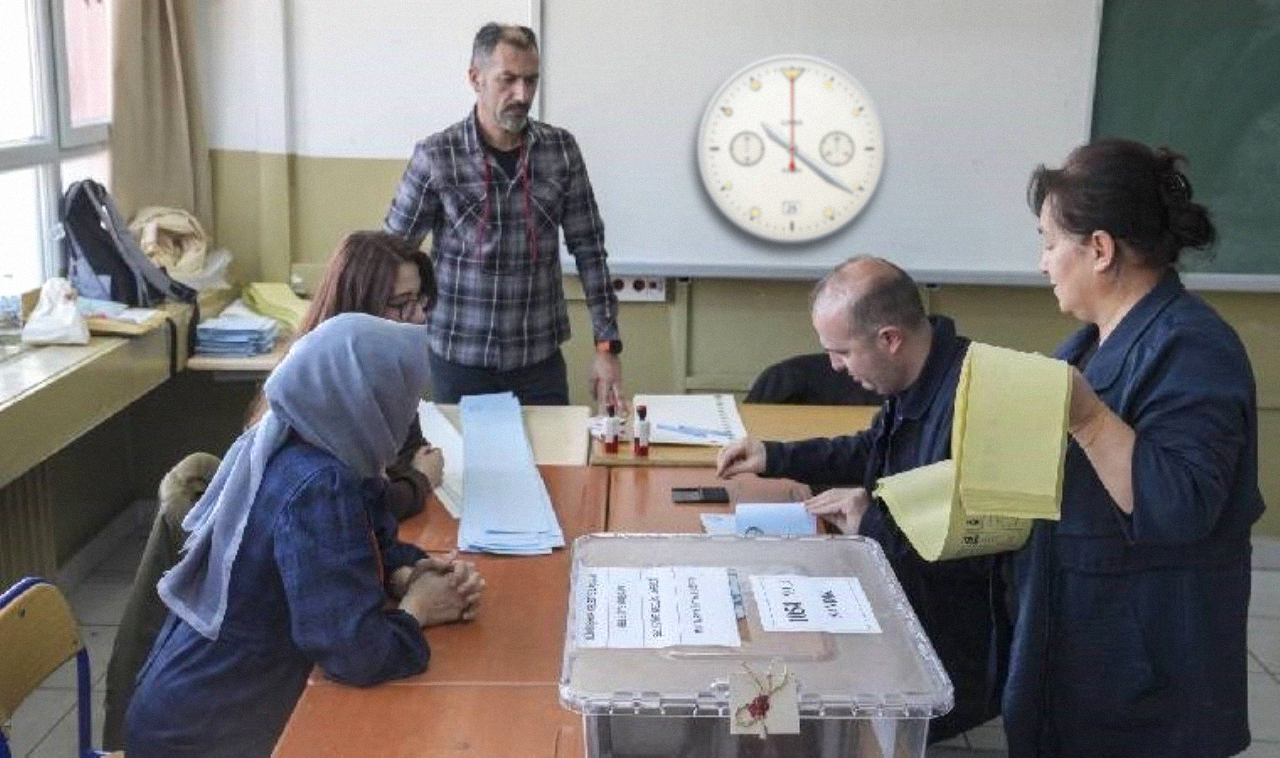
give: {"hour": 10, "minute": 21}
